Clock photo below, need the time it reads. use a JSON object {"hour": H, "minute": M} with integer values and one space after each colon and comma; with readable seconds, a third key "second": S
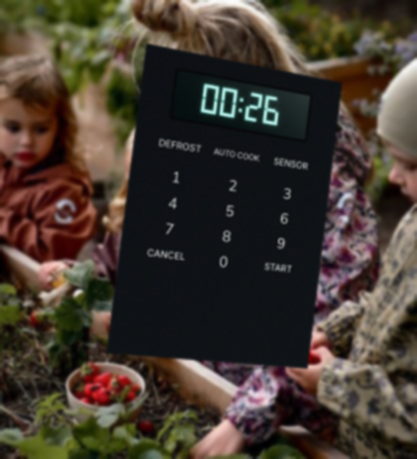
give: {"hour": 0, "minute": 26}
